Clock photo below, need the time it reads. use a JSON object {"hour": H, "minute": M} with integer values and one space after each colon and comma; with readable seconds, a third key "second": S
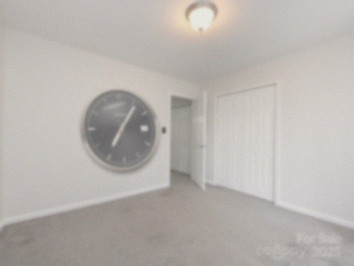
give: {"hour": 7, "minute": 6}
